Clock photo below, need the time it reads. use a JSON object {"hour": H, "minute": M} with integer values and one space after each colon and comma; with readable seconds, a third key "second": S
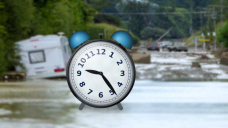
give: {"hour": 9, "minute": 24}
